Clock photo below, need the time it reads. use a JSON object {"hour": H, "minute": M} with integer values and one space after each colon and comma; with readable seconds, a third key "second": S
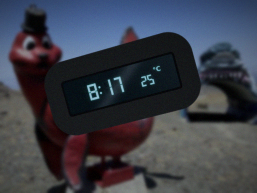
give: {"hour": 8, "minute": 17}
